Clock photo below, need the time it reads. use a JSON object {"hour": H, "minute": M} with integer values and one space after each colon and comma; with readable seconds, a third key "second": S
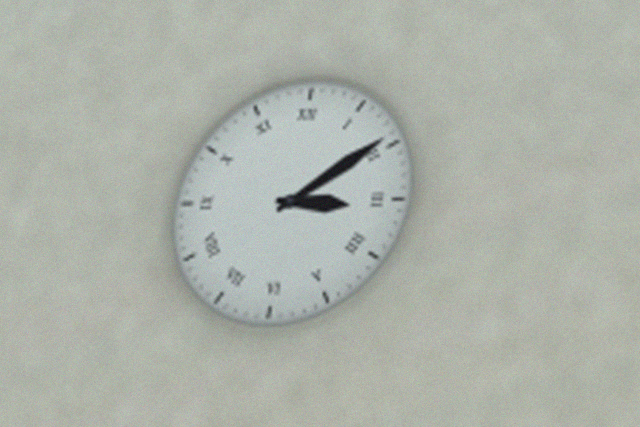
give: {"hour": 3, "minute": 9}
